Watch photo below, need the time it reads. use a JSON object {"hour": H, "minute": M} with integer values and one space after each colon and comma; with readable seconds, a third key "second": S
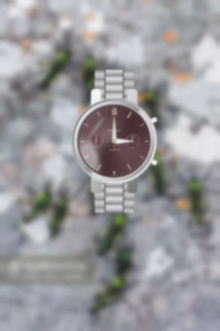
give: {"hour": 3, "minute": 0}
